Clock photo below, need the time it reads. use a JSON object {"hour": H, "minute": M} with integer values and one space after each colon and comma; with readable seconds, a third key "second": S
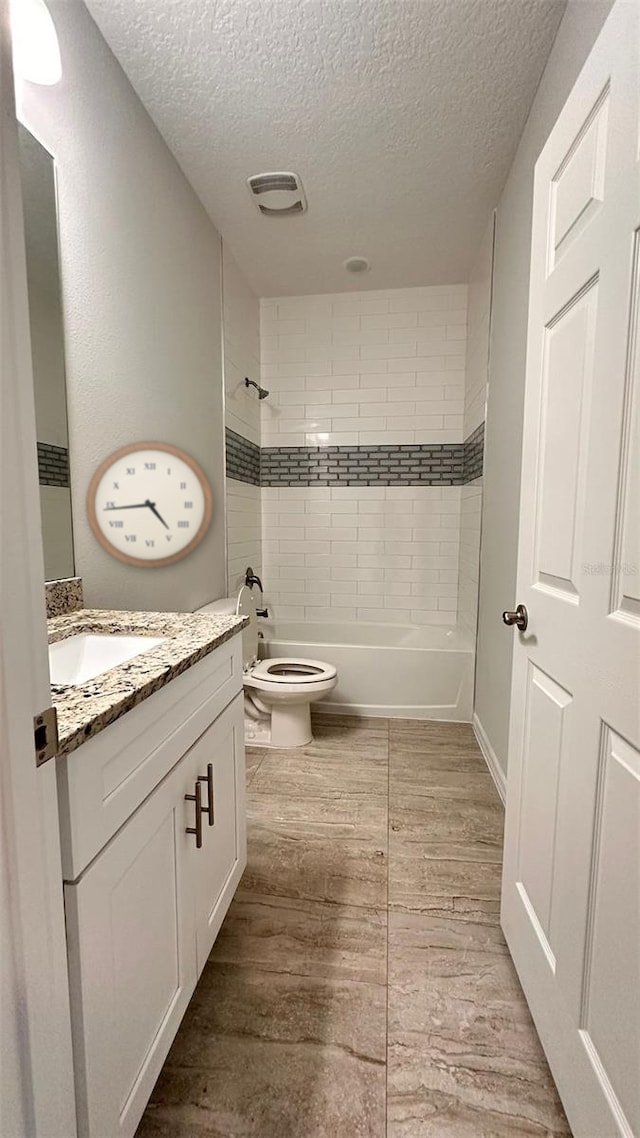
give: {"hour": 4, "minute": 44}
